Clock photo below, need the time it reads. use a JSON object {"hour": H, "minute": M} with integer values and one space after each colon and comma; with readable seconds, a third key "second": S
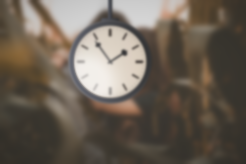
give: {"hour": 1, "minute": 54}
